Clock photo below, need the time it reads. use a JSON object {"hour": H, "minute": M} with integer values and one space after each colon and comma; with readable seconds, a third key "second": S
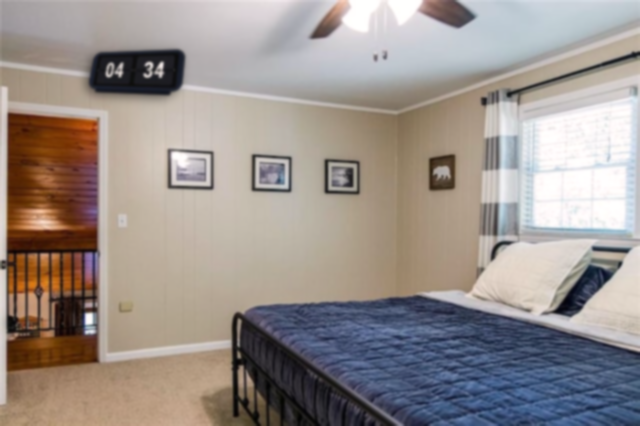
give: {"hour": 4, "minute": 34}
